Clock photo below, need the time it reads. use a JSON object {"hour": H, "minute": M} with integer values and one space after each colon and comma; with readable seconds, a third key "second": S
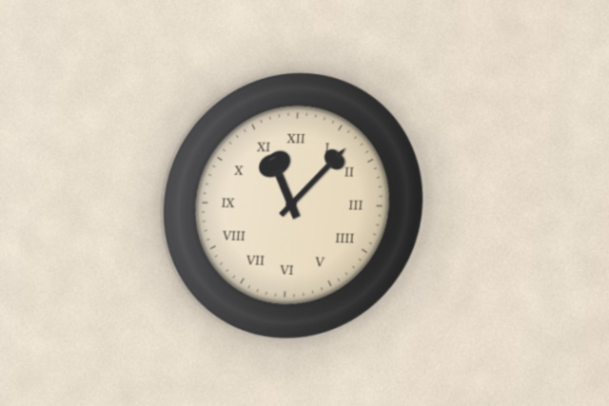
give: {"hour": 11, "minute": 7}
